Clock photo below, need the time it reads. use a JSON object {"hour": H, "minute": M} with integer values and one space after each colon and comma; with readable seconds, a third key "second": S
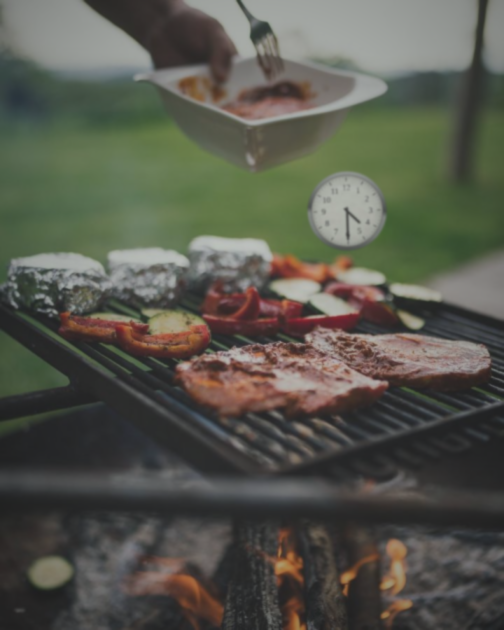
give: {"hour": 4, "minute": 30}
